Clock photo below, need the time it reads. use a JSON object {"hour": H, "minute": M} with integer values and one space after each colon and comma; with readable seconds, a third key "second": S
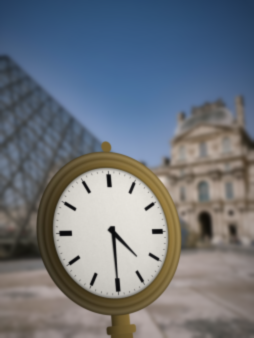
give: {"hour": 4, "minute": 30}
